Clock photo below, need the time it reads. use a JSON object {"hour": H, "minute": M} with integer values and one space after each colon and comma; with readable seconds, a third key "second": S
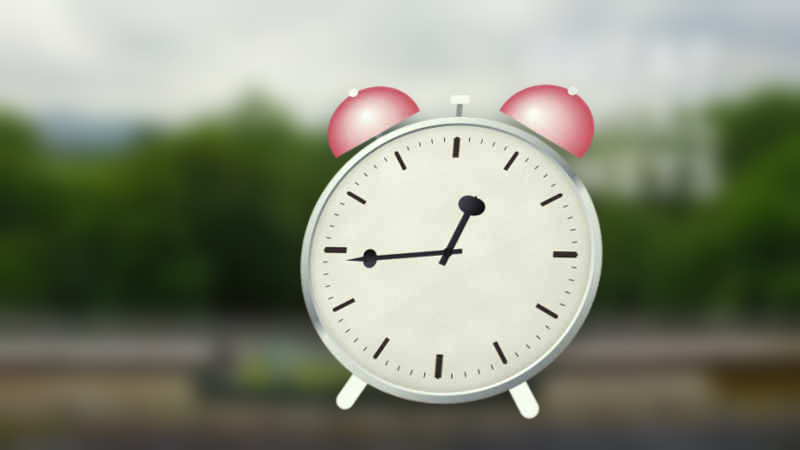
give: {"hour": 12, "minute": 44}
